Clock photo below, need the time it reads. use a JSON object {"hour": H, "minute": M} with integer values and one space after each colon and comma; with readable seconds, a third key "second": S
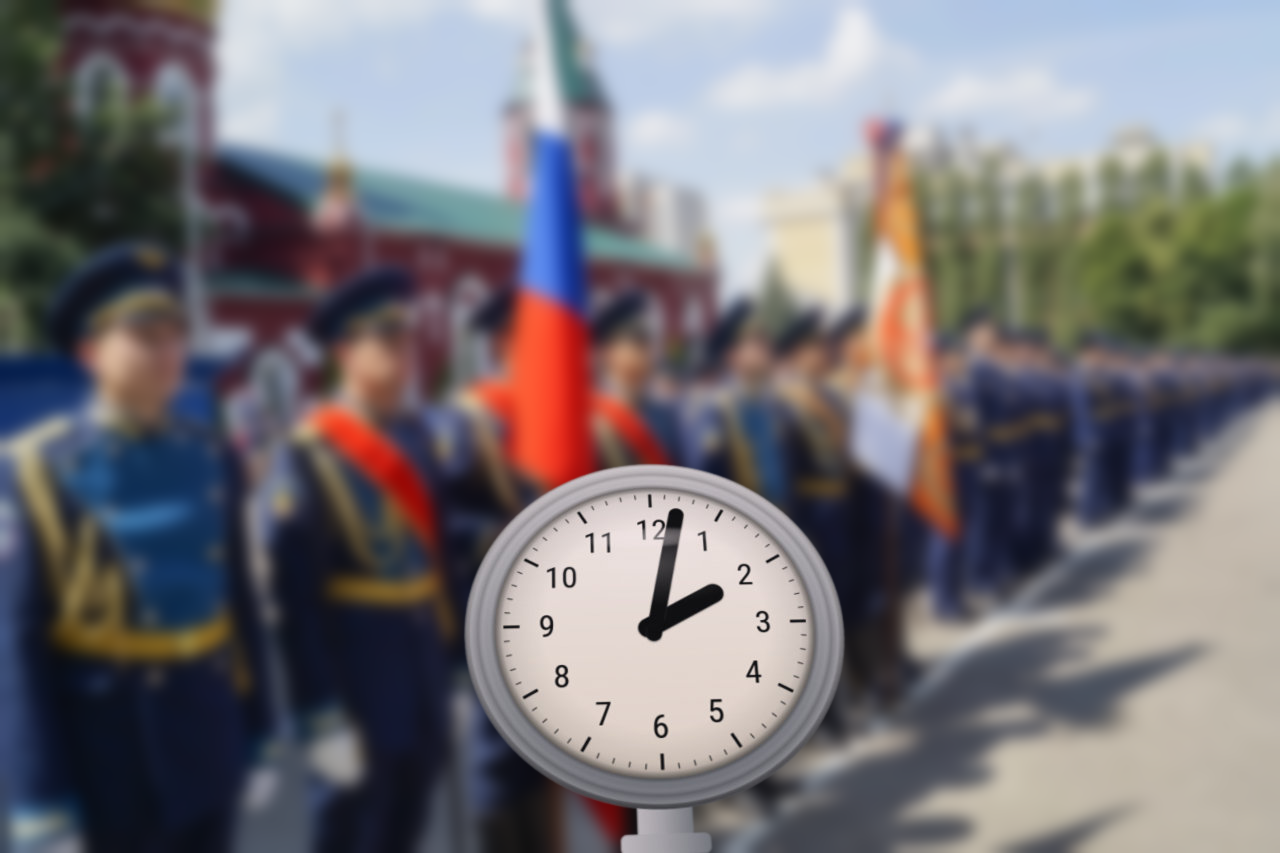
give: {"hour": 2, "minute": 2}
